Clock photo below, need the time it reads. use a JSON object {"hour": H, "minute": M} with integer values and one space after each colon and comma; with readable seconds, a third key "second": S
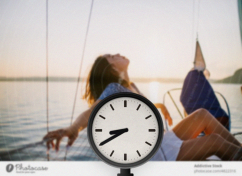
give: {"hour": 8, "minute": 40}
